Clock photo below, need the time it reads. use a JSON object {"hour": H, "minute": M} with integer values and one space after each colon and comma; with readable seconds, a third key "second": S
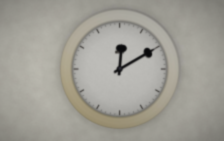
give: {"hour": 12, "minute": 10}
